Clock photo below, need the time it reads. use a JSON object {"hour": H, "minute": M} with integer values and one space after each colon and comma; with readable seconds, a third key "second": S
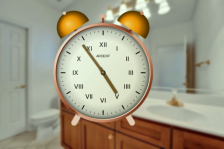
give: {"hour": 4, "minute": 54}
